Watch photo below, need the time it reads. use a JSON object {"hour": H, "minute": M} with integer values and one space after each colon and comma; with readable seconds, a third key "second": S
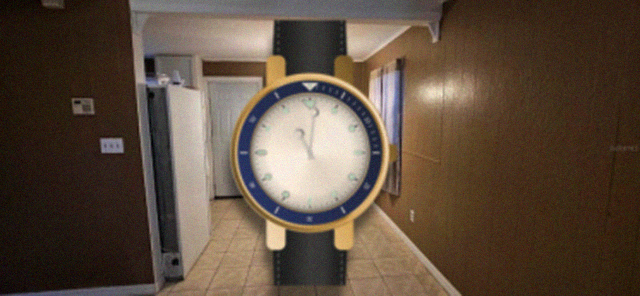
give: {"hour": 11, "minute": 1}
